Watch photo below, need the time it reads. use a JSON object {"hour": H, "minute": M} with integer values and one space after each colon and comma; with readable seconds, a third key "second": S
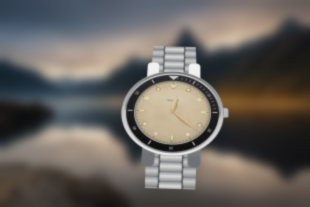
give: {"hour": 12, "minute": 22}
